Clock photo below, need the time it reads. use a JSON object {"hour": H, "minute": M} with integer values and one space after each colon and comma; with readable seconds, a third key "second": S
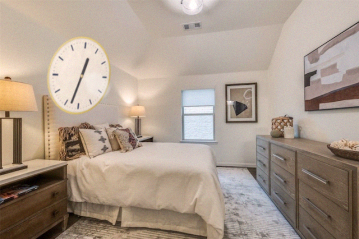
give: {"hour": 12, "minute": 33}
